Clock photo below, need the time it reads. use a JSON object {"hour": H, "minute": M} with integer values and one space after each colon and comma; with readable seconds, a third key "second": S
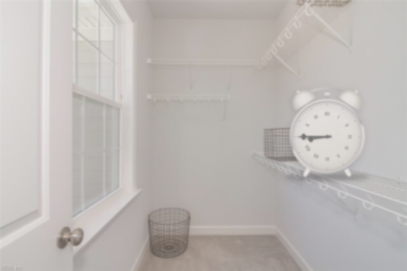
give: {"hour": 8, "minute": 45}
